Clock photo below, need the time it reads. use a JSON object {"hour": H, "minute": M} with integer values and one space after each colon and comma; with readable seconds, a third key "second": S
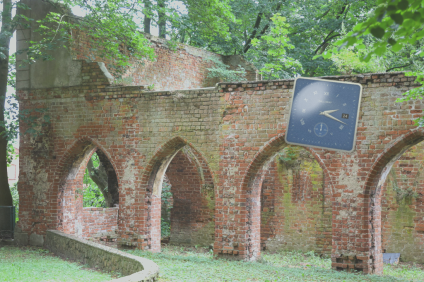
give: {"hour": 2, "minute": 18}
